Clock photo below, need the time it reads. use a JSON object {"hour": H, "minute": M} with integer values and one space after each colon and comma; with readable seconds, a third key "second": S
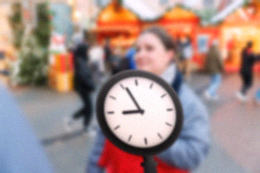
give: {"hour": 8, "minute": 56}
